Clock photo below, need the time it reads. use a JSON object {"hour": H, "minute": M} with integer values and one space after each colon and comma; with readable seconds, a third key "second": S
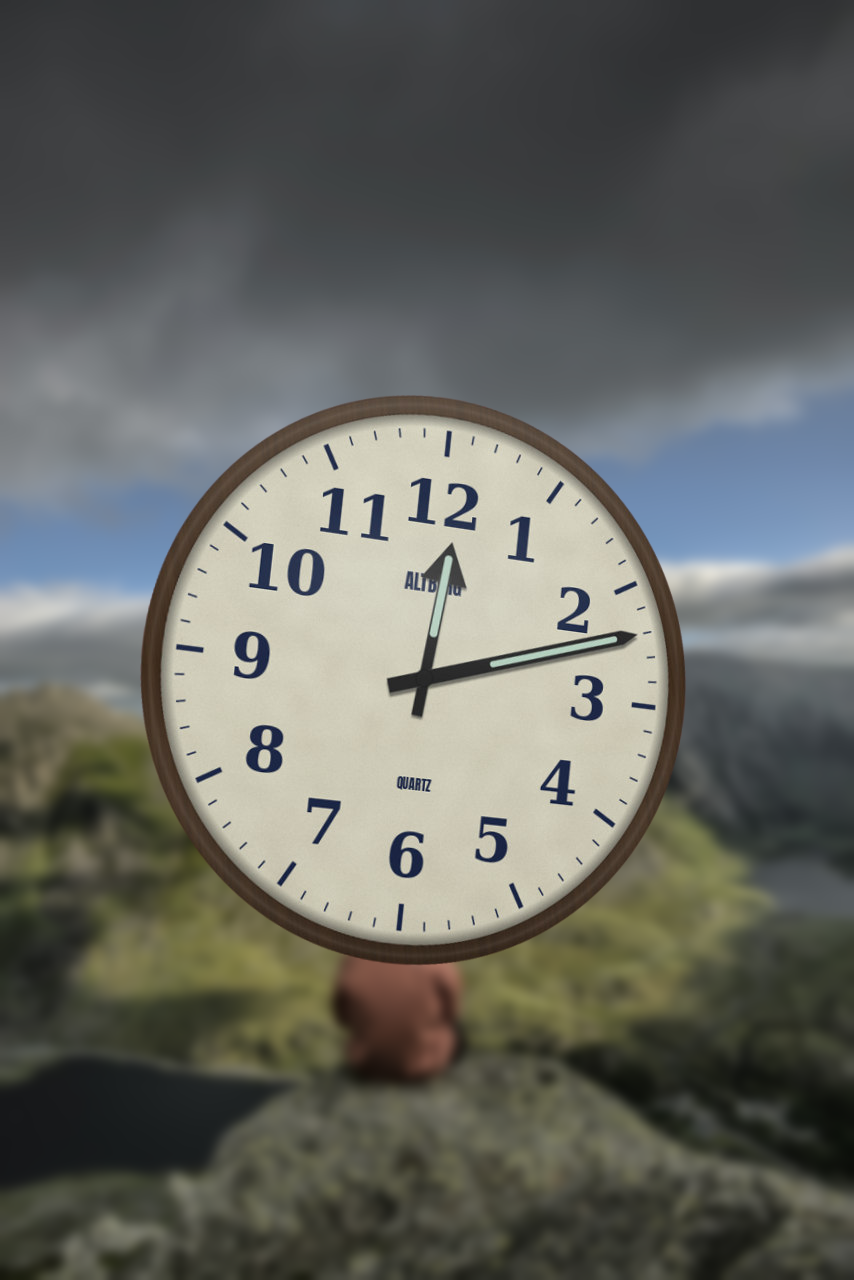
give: {"hour": 12, "minute": 12}
